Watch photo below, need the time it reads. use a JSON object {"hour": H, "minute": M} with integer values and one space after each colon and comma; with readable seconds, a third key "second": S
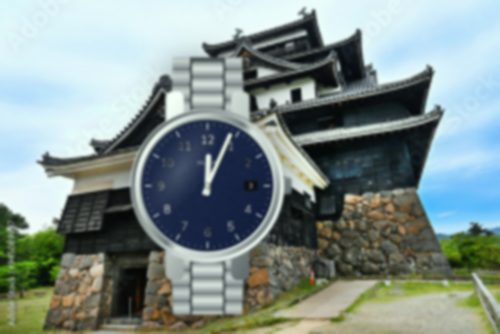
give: {"hour": 12, "minute": 4}
